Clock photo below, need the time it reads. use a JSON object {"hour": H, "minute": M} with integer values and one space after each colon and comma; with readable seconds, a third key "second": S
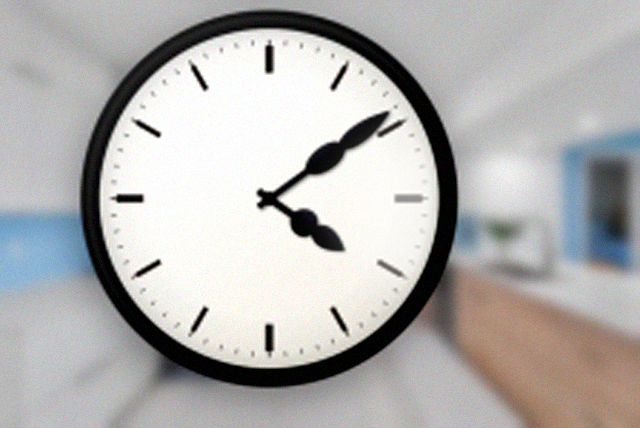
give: {"hour": 4, "minute": 9}
